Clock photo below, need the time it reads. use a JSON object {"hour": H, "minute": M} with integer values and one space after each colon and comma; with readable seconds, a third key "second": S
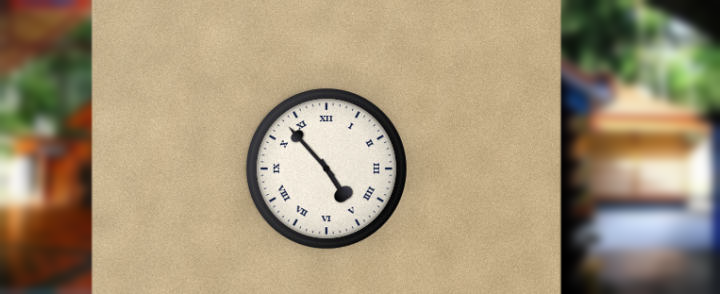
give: {"hour": 4, "minute": 53}
